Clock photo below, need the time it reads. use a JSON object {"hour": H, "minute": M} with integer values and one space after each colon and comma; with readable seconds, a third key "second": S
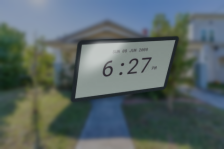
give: {"hour": 6, "minute": 27}
